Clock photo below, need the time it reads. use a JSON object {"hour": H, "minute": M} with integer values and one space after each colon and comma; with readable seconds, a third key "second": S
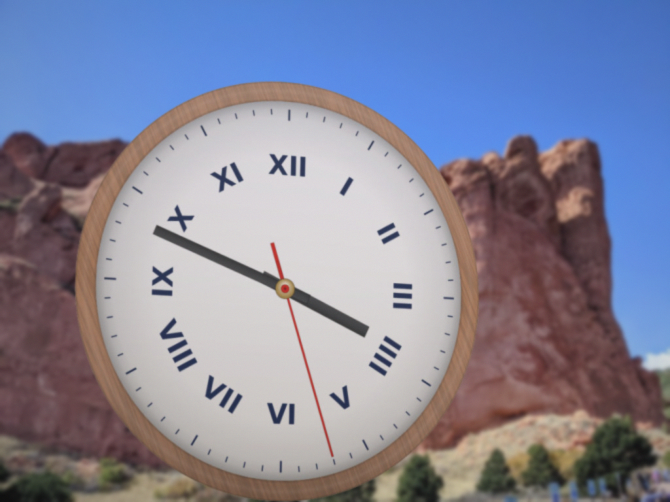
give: {"hour": 3, "minute": 48, "second": 27}
